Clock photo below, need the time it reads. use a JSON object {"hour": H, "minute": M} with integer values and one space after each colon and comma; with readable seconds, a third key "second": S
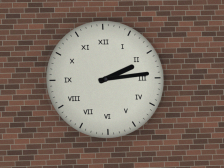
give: {"hour": 2, "minute": 14}
